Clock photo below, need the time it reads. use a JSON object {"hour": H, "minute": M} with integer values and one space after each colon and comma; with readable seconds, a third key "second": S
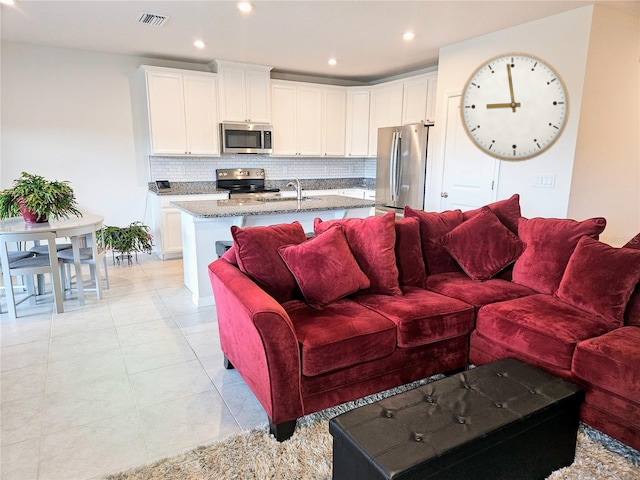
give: {"hour": 8, "minute": 59}
